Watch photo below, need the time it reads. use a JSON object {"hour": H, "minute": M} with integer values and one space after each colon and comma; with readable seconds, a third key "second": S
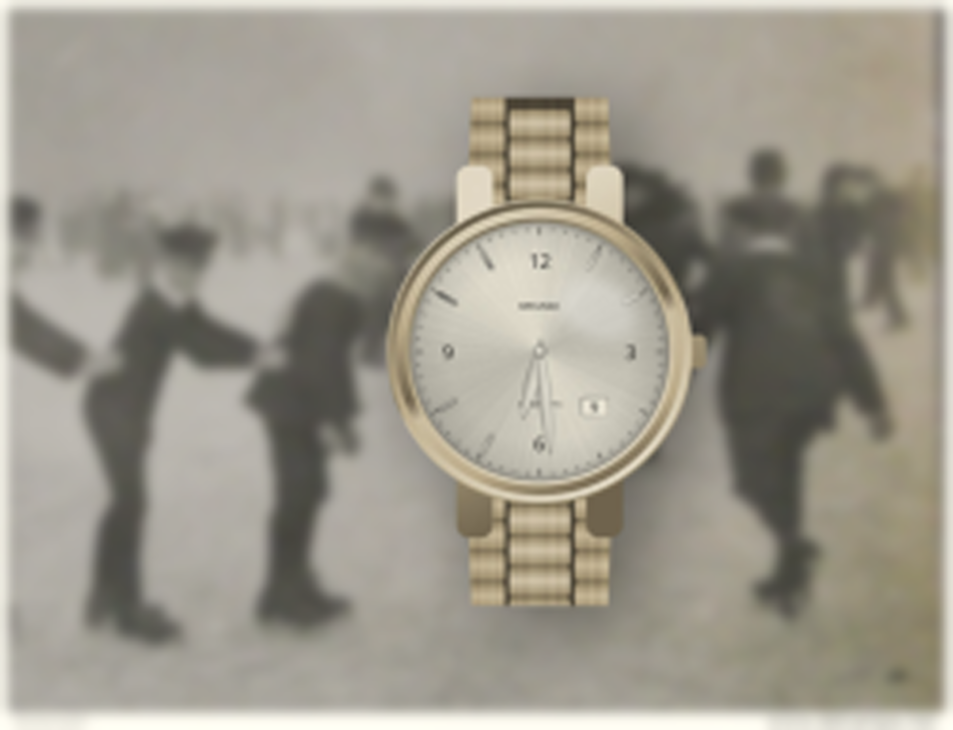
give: {"hour": 6, "minute": 29}
